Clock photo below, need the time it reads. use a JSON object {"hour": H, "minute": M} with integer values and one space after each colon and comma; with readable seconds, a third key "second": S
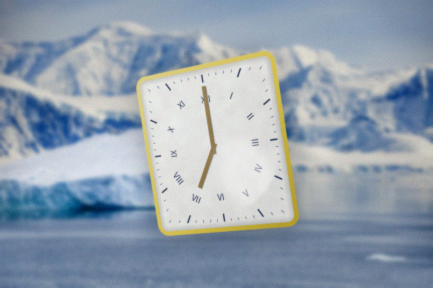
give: {"hour": 7, "minute": 0}
